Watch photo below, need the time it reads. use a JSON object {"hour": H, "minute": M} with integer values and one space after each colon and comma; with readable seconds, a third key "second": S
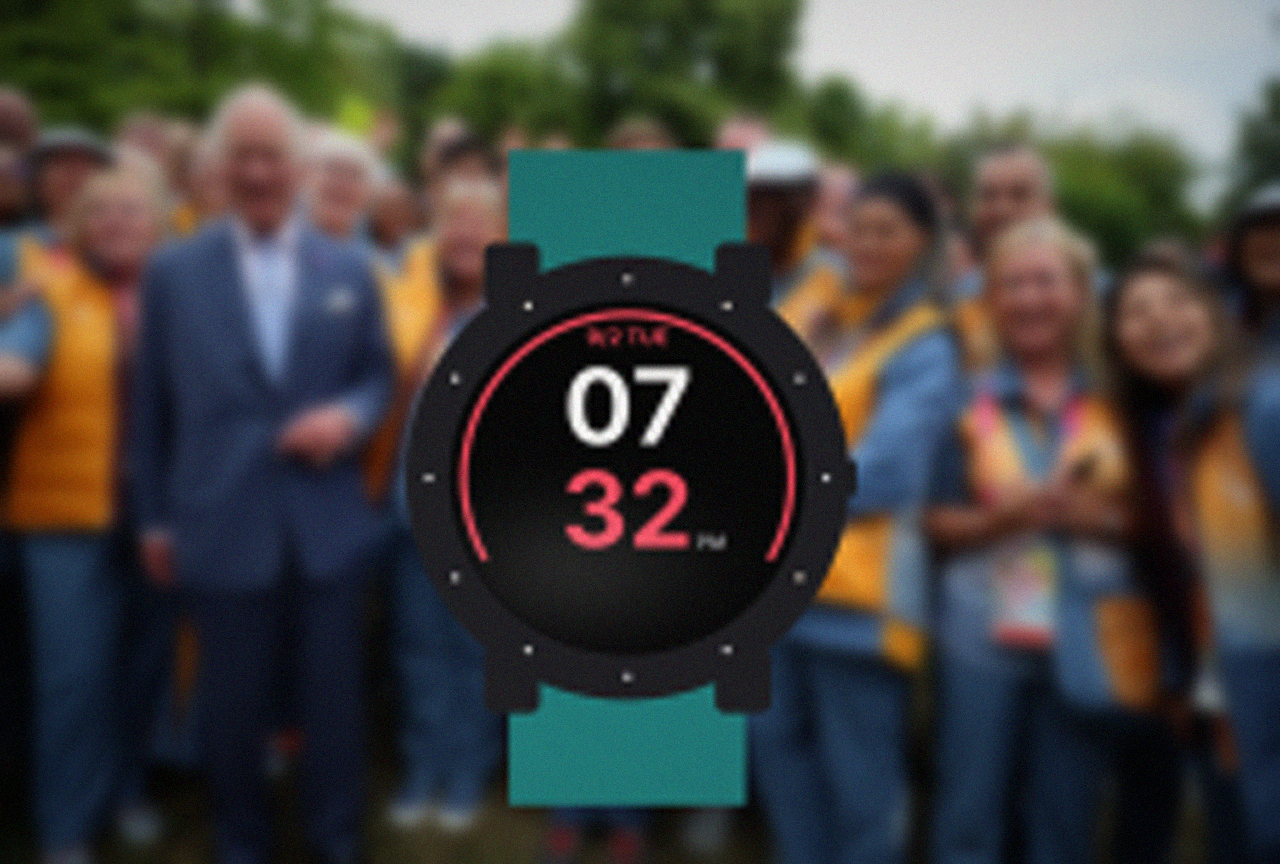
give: {"hour": 7, "minute": 32}
